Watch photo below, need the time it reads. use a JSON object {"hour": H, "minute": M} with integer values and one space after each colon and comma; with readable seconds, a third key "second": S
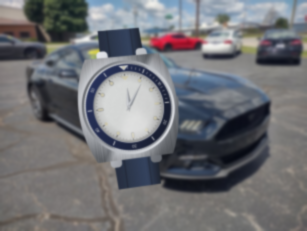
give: {"hour": 12, "minute": 6}
